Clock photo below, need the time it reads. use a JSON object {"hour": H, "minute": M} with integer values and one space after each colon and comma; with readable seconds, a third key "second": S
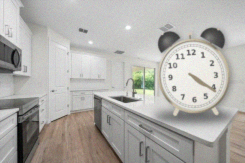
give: {"hour": 4, "minute": 21}
